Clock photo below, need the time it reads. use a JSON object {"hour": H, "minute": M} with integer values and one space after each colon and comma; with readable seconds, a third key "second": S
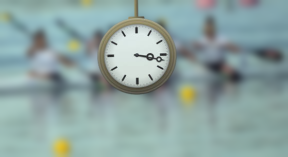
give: {"hour": 3, "minute": 17}
